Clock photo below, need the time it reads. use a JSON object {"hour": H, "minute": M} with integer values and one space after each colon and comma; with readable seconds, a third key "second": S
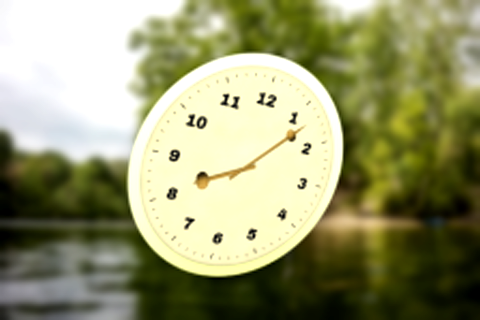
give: {"hour": 8, "minute": 7}
